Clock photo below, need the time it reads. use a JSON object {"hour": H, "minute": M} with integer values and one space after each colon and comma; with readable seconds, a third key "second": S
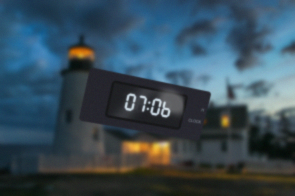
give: {"hour": 7, "minute": 6}
